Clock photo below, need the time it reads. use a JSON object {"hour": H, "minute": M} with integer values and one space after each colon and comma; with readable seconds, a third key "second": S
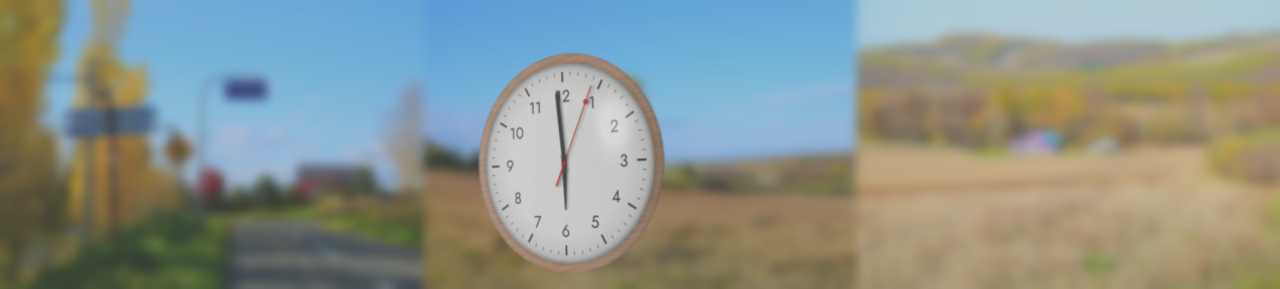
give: {"hour": 5, "minute": 59, "second": 4}
